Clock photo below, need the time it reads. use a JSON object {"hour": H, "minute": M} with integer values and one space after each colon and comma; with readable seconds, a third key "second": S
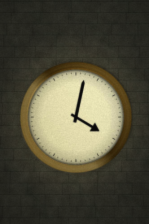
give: {"hour": 4, "minute": 2}
